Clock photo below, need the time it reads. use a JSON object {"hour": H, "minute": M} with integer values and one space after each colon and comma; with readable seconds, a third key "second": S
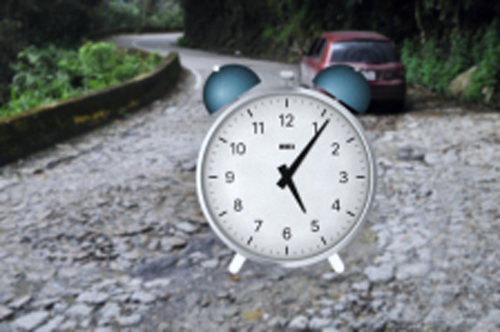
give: {"hour": 5, "minute": 6}
